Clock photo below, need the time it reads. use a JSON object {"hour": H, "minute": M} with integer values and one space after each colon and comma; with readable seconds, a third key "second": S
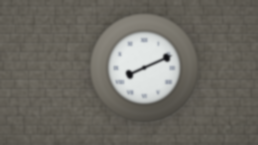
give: {"hour": 8, "minute": 11}
